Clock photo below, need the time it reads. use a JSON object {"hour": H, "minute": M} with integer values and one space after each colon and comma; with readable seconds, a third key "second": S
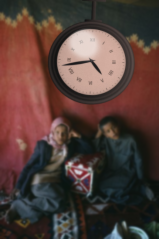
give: {"hour": 4, "minute": 43}
